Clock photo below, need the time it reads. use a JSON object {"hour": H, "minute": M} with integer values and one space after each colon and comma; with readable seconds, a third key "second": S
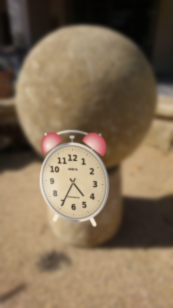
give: {"hour": 4, "minute": 35}
